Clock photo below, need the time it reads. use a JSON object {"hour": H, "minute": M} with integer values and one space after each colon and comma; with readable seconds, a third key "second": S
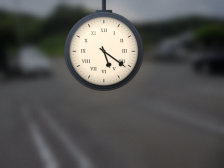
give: {"hour": 5, "minute": 21}
